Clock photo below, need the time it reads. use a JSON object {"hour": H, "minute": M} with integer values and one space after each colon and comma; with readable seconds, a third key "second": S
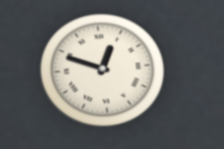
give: {"hour": 12, "minute": 49}
